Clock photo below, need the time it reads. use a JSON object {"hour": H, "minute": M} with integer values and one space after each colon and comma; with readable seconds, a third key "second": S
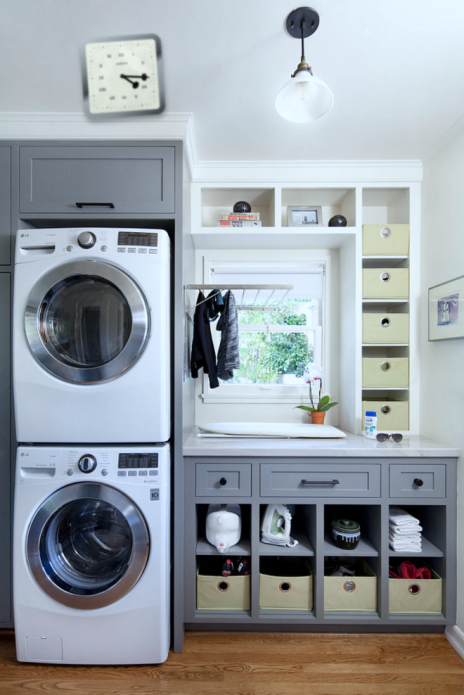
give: {"hour": 4, "minute": 16}
